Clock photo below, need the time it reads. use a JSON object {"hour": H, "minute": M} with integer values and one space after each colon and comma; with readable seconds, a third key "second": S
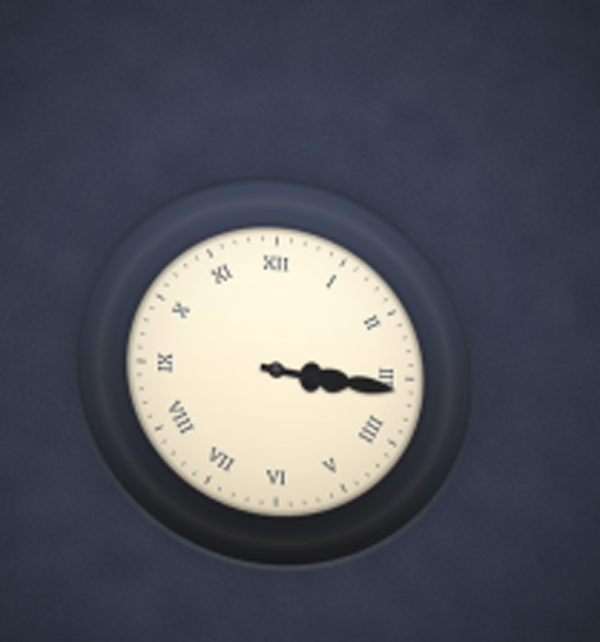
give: {"hour": 3, "minute": 16}
